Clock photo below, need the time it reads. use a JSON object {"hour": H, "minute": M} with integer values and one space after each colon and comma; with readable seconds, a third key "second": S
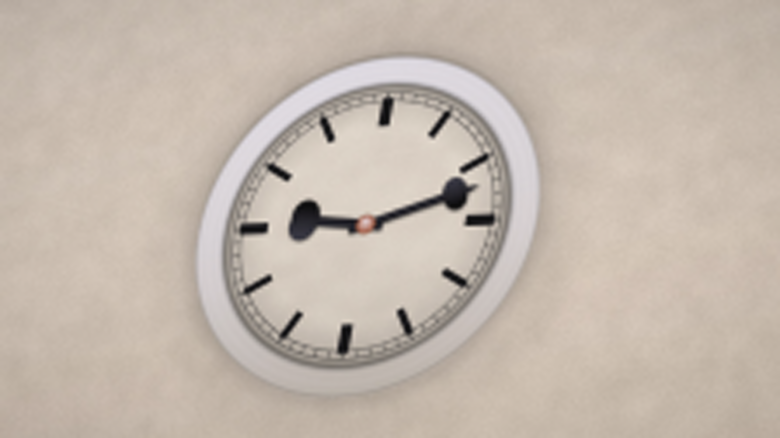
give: {"hour": 9, "minute": 12}
